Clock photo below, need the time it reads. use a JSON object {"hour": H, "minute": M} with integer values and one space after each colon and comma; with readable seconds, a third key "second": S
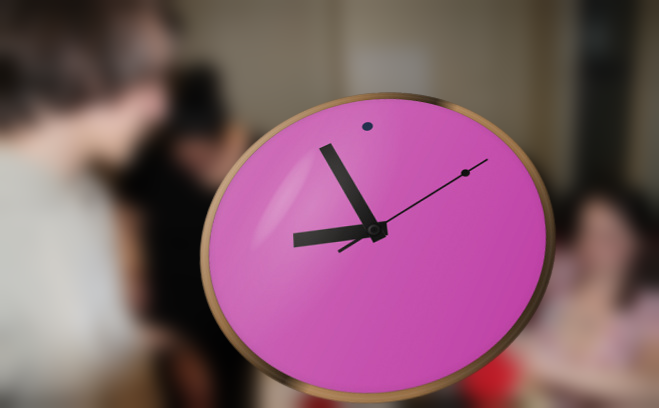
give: {"hour": 8, "minute": 56, "second": 10}
